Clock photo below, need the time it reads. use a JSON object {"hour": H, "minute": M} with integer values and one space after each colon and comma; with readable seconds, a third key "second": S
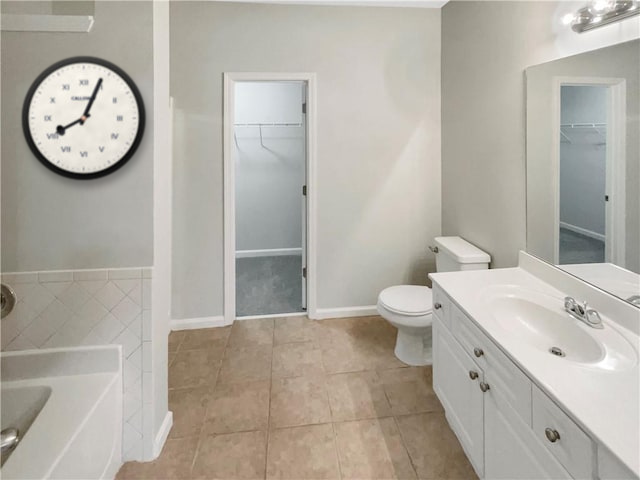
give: {"hour": 8, "minute": 4}
